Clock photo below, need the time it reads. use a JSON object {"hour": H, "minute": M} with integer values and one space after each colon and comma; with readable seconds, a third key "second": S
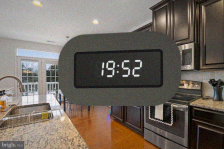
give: {"hour": 19, "minute": 52}
